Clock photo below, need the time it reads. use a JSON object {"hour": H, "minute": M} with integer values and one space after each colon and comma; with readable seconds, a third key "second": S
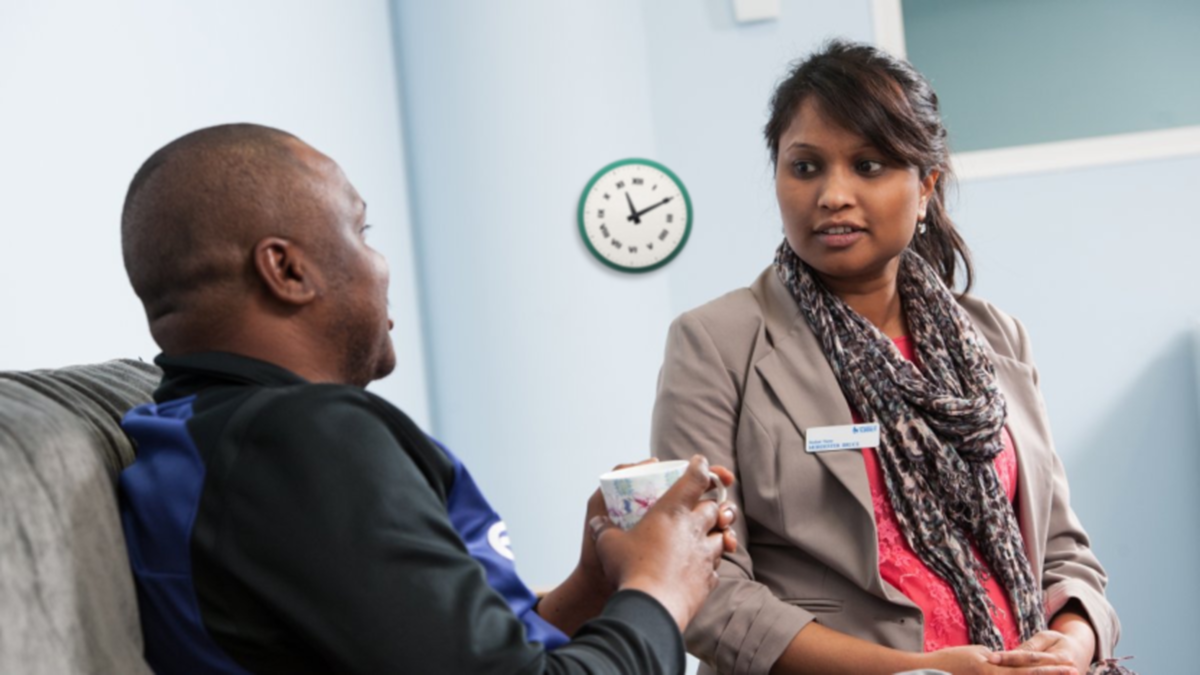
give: {"hour": 11, "minute": 10}
